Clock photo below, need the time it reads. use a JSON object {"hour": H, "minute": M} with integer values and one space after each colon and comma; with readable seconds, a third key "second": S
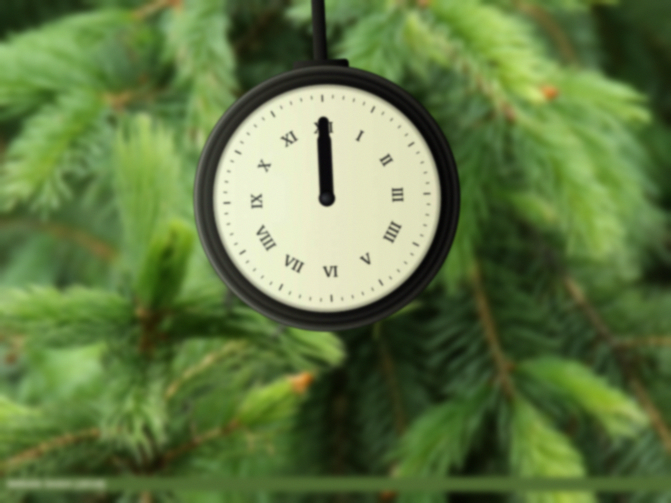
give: {"hour": 12, "minute": 0}
